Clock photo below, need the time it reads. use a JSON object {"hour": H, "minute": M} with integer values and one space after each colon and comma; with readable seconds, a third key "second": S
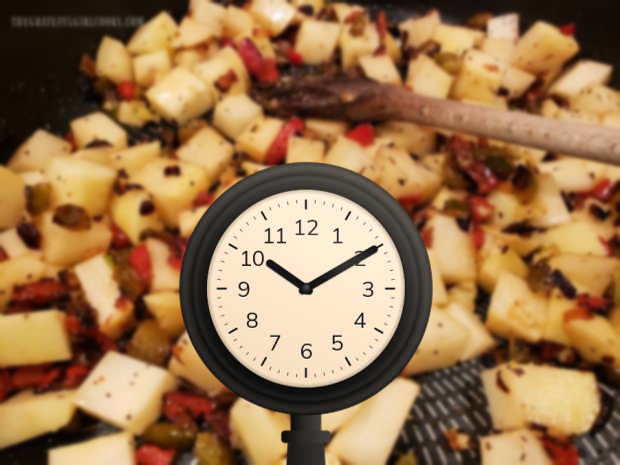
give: {"hour": 10, "minute": 10}
